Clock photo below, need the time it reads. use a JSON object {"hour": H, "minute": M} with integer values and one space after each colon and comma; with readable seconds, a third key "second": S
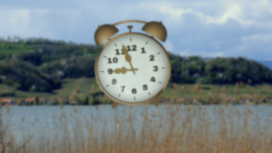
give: {"hour": 8, "minute": 57}
